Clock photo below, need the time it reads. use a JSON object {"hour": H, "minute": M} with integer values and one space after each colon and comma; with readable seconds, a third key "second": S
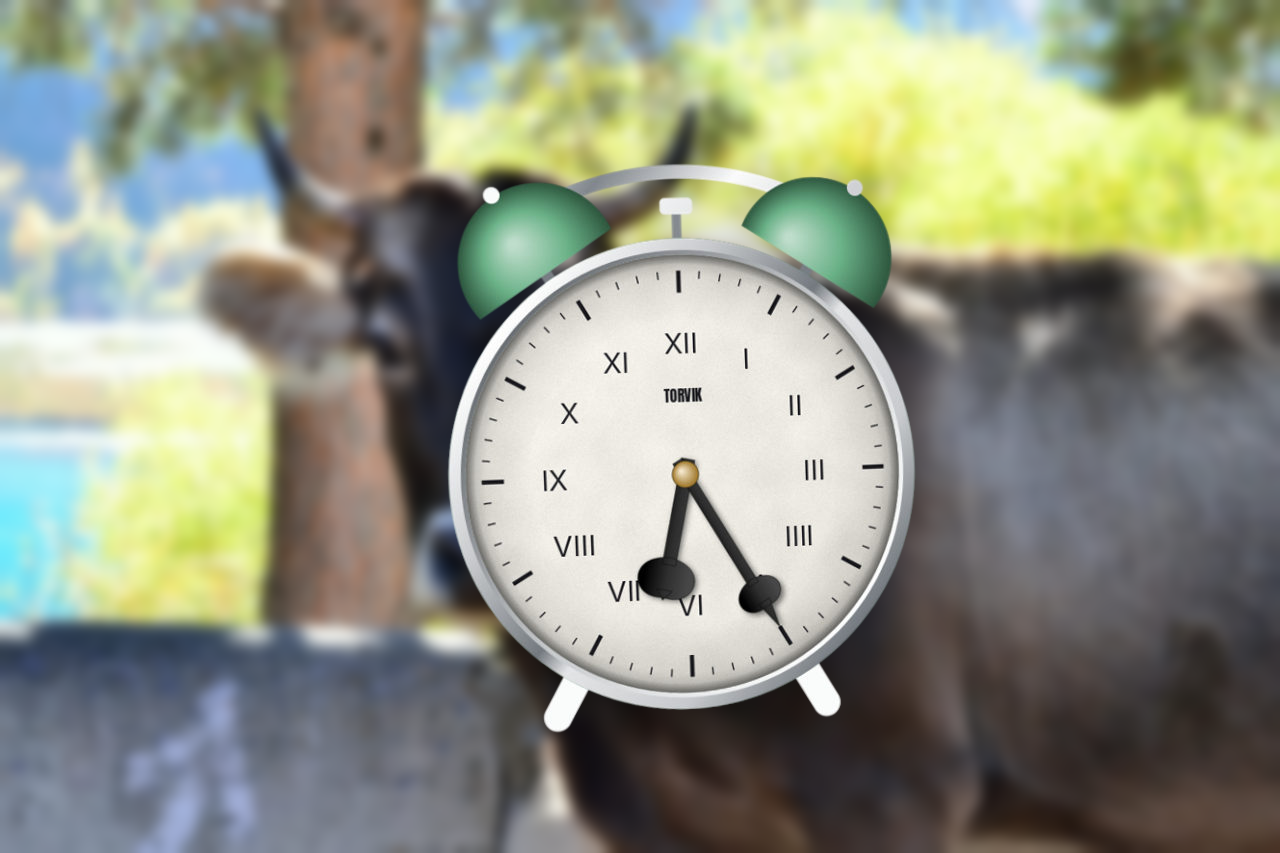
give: {"hour": 6, "minute": 25}
